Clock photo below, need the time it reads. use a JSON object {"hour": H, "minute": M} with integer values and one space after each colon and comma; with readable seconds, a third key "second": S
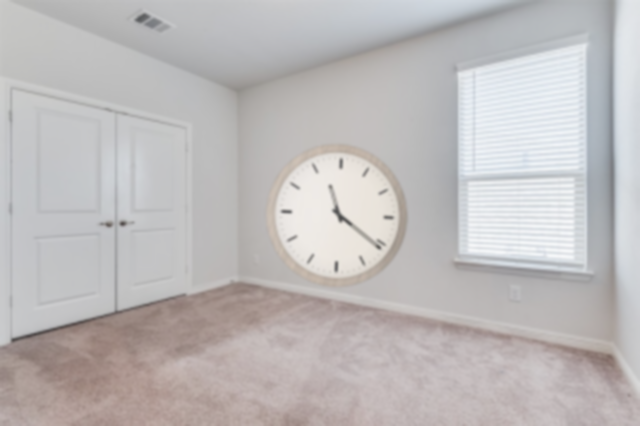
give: {"hour": 11, "minute": 21}
